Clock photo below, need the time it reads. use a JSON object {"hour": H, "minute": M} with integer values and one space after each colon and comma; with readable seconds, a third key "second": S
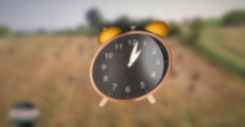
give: {"hour": 1, "minute": 2}
